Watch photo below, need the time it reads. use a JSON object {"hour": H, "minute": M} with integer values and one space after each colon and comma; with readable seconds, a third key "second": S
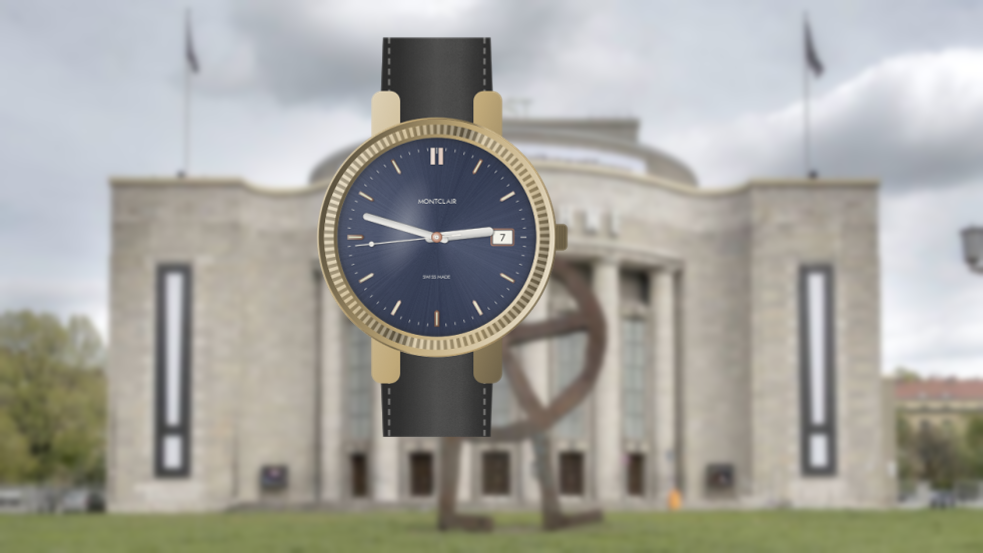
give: {"hour": 2, "minute": 47, "second": 44}
